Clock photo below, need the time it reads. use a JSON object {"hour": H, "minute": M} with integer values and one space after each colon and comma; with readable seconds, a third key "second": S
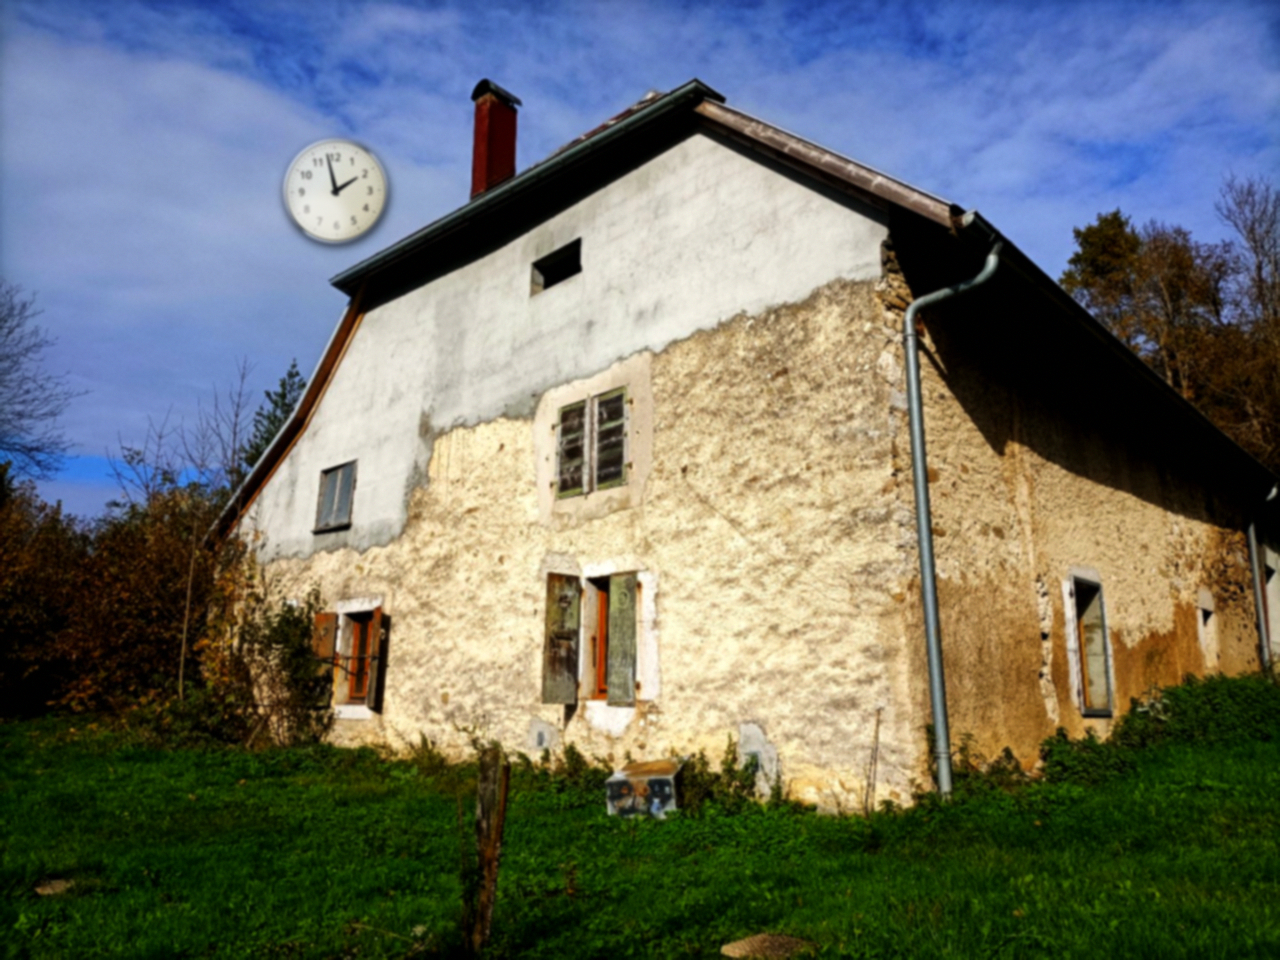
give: {"hour": 1, "minute": 58}
